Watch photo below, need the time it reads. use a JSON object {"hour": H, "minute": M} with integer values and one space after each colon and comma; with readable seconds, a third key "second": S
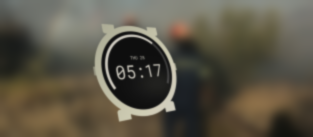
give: {"hour": 5, "minute": 17}
